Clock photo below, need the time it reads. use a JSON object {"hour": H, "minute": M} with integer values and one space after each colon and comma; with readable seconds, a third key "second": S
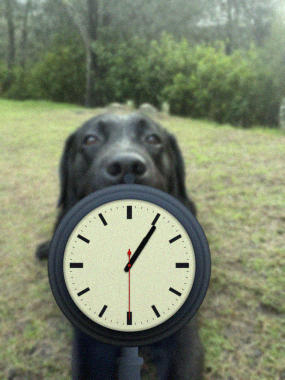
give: {"hour": 1, "minute": 5, "second": 30}
